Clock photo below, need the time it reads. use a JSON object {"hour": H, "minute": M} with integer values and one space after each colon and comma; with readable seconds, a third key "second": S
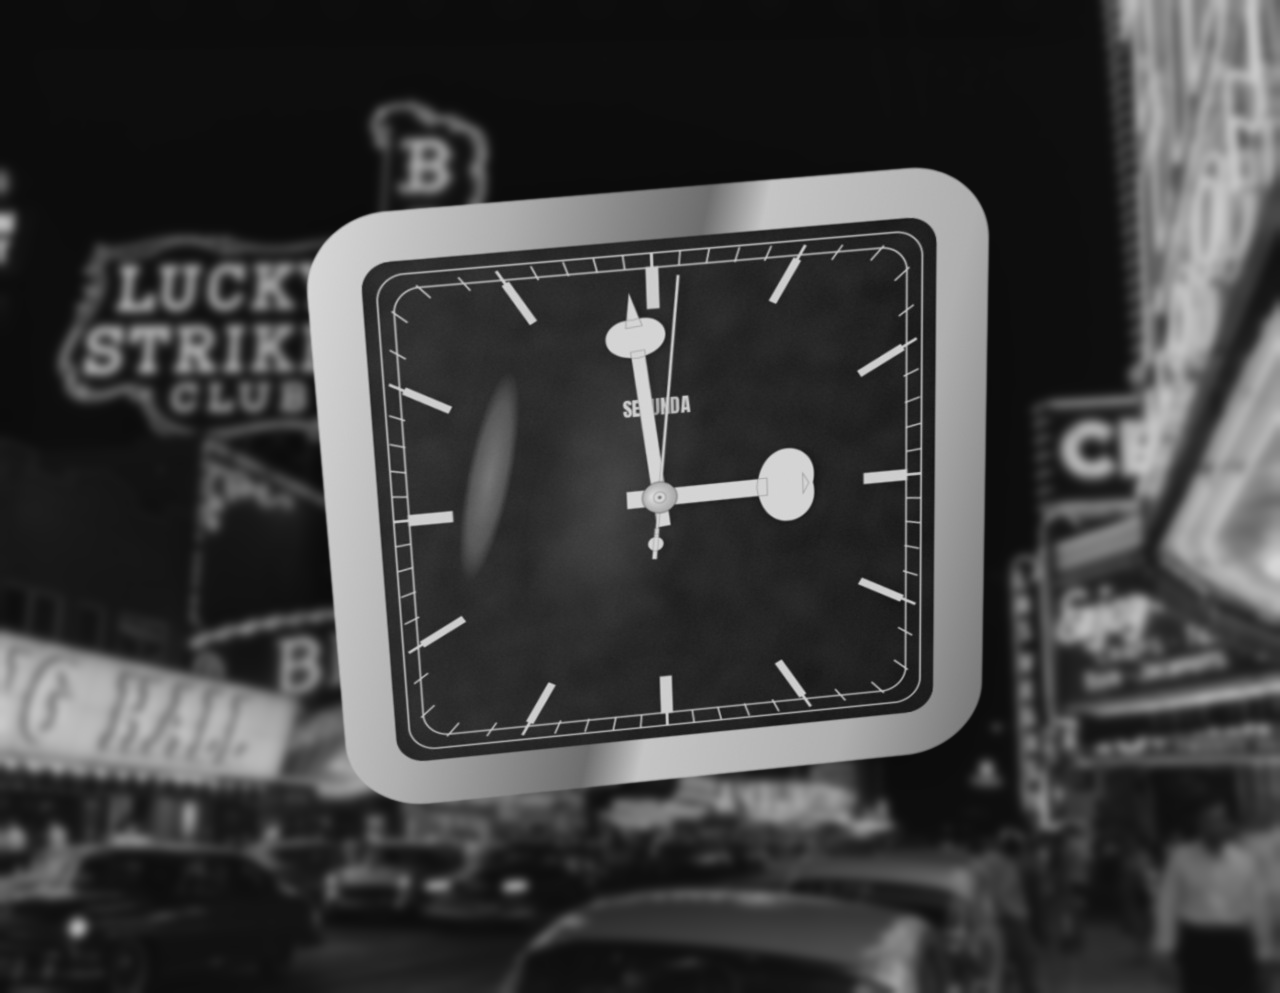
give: {"hour": 2, "minute": 59, "second": 1}
